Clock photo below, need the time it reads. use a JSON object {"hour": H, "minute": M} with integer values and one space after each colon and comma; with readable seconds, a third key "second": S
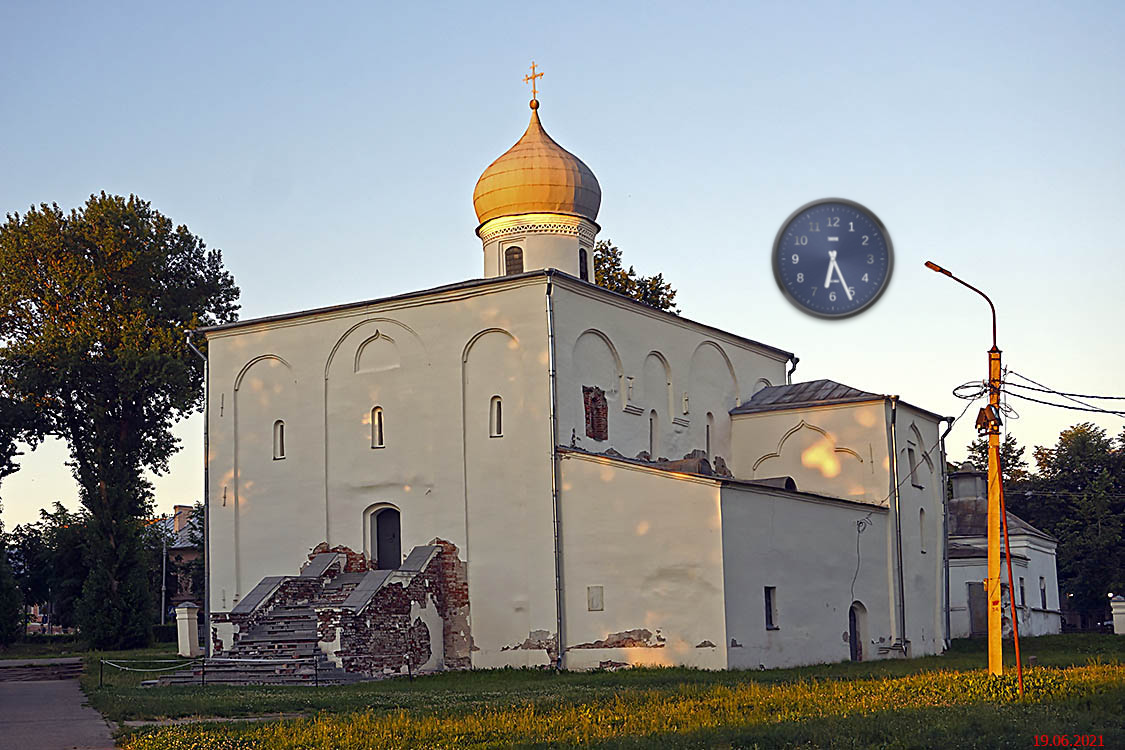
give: {"hour": 6, "minute": 26}
